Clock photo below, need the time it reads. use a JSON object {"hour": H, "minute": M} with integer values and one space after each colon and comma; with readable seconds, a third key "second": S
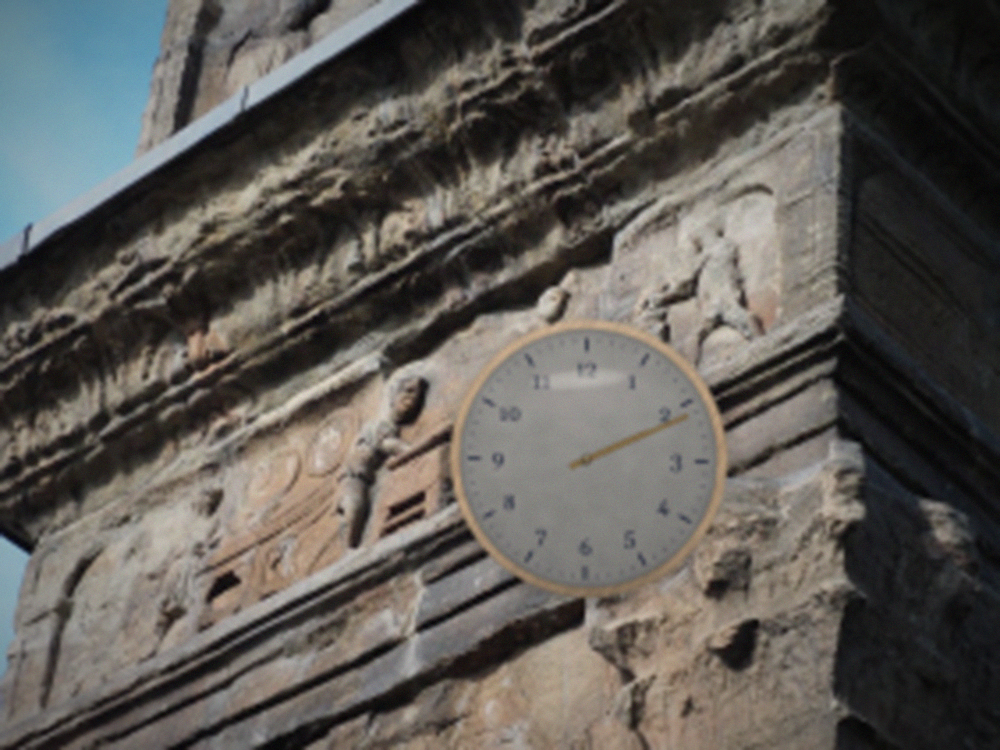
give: {"hour": 2, "minute": 11}
